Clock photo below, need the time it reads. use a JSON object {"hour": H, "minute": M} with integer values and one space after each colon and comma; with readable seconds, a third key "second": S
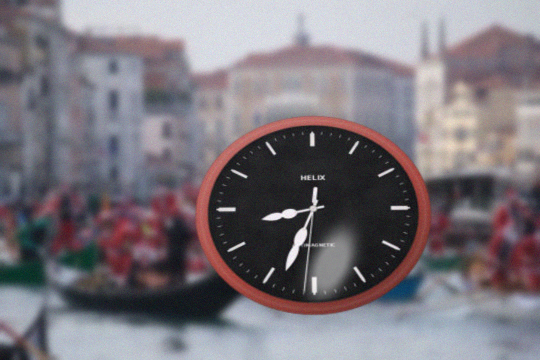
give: {"hour": 8, "minute": 33, "second": 31}
